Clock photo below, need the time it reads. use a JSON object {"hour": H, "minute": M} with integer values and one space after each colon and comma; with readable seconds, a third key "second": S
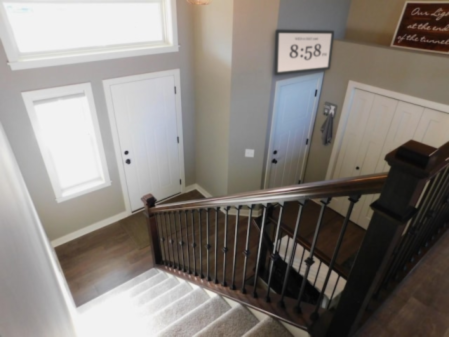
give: {"hour": 8, "minute": 58}
